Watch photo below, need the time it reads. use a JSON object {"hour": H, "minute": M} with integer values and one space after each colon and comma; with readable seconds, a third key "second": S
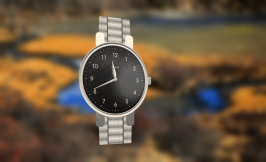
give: {"hour": 11, "minute": 41}
